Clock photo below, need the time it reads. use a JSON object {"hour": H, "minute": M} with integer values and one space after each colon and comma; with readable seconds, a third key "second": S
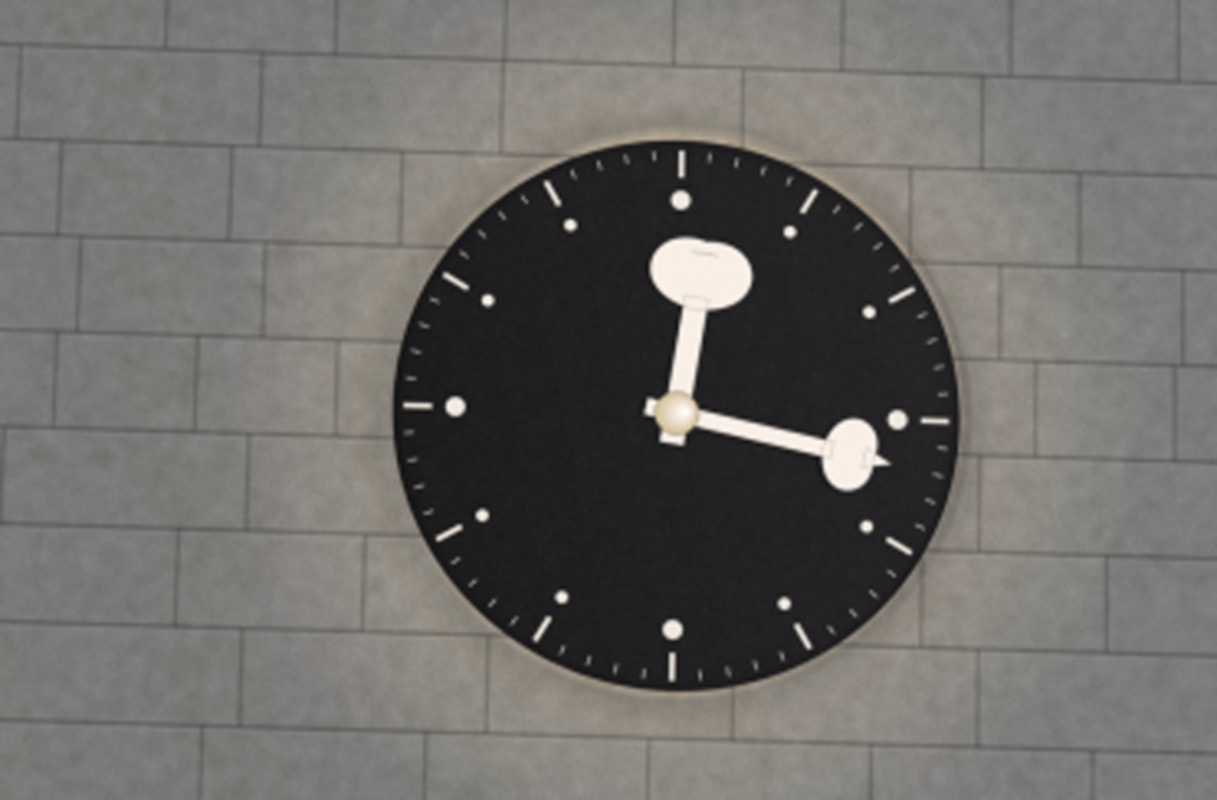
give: {"hour": 12, "minute": 17}
